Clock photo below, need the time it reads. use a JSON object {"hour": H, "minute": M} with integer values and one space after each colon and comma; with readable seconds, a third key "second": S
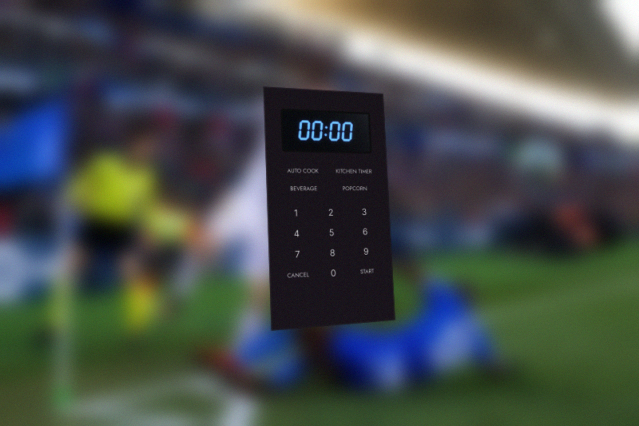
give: {"hour": 0, "minute": 0}
